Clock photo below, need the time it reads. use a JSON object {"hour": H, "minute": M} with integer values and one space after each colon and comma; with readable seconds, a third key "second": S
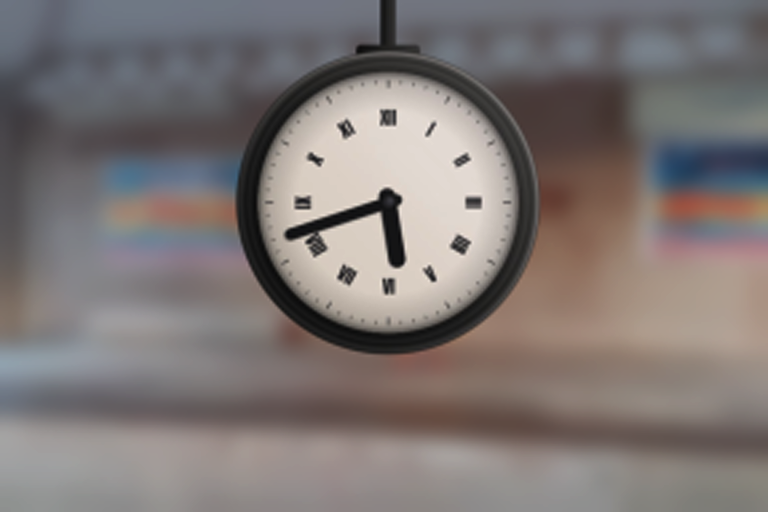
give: {"hour": 5, "minute": 42}
